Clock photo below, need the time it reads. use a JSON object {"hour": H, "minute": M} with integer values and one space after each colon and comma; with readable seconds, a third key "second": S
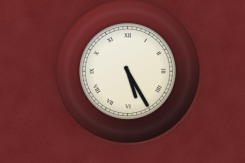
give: {"hour": 5, "minute": 25}
